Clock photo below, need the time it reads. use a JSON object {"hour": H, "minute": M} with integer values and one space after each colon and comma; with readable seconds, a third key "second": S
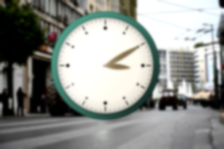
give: {"hour": 3, "minute": 10}
